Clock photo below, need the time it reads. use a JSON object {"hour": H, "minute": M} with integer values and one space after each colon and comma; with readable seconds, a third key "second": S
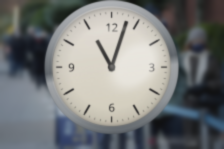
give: {"hour": 11, "minute": 3}
